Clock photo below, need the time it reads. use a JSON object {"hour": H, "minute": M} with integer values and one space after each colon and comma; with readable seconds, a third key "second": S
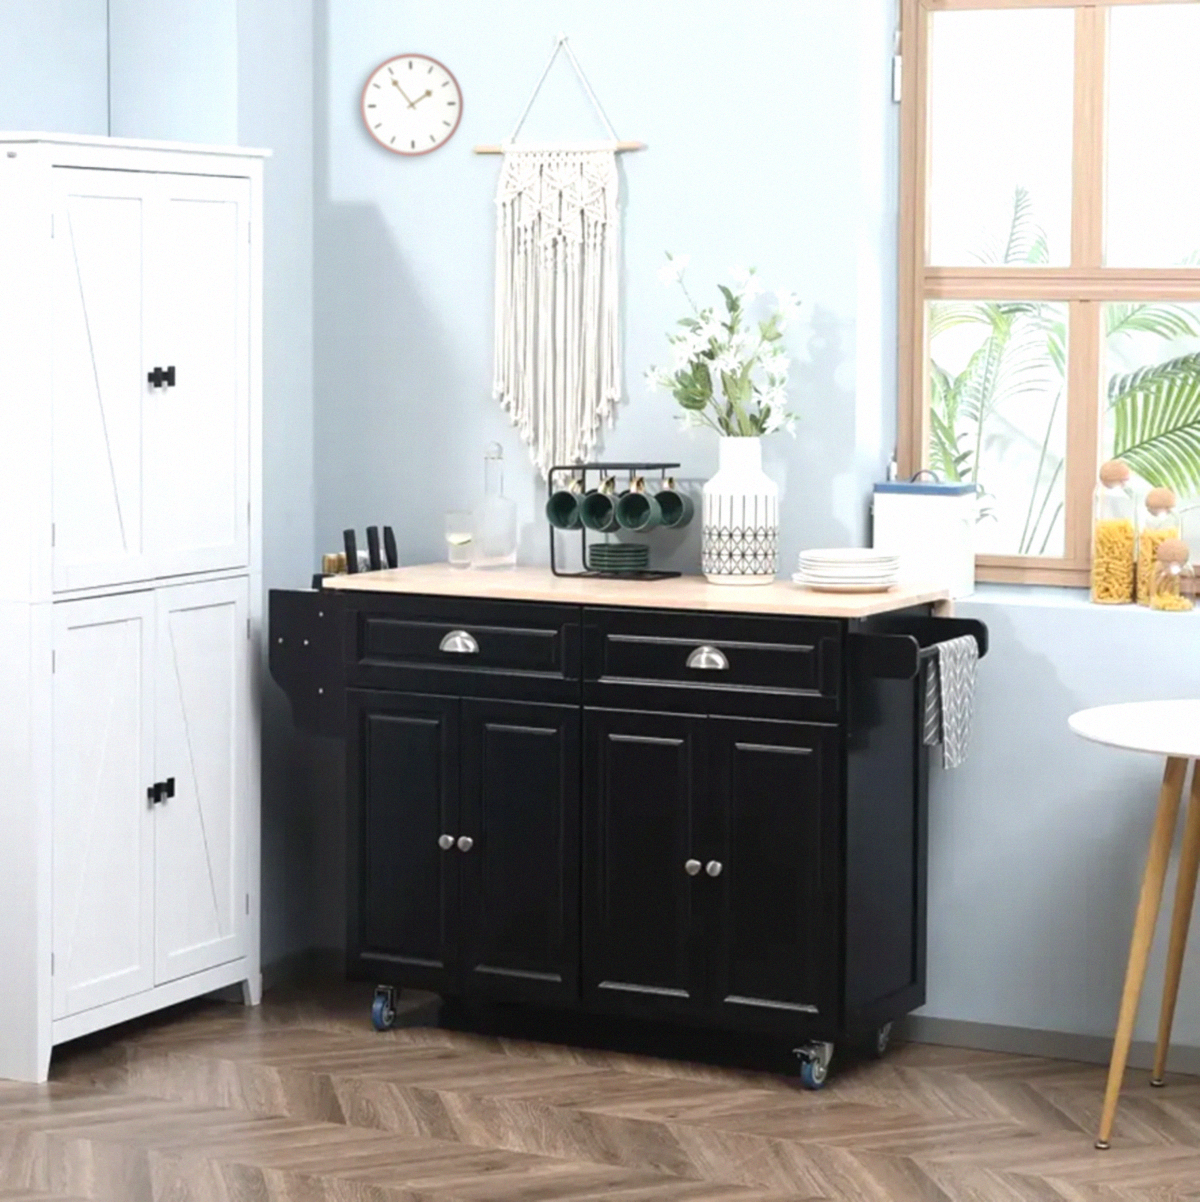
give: {"hour": 1, "minute": 54}
